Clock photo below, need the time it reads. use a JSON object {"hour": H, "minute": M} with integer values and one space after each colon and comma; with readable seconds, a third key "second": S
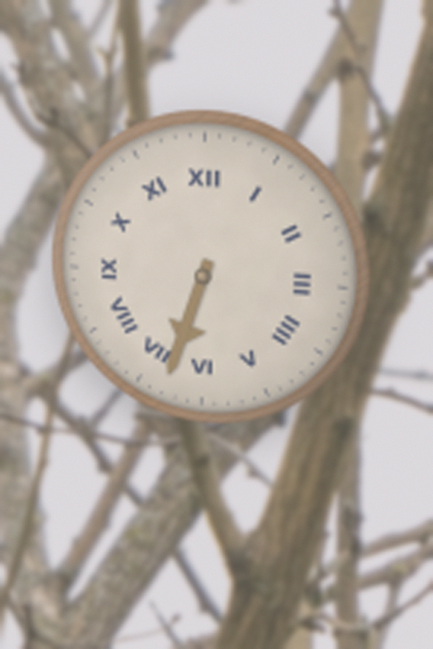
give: {"hour": 6, "minute": 33}
